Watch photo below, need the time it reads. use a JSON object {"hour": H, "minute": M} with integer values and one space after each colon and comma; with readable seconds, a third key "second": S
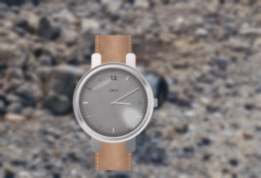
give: {"hour": 3, "minute": 10}
